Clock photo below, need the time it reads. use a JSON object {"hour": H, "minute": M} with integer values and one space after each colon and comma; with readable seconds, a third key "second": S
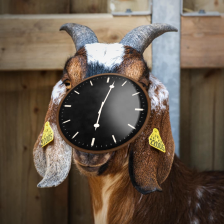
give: {"hour": 6, "minute": 2}
